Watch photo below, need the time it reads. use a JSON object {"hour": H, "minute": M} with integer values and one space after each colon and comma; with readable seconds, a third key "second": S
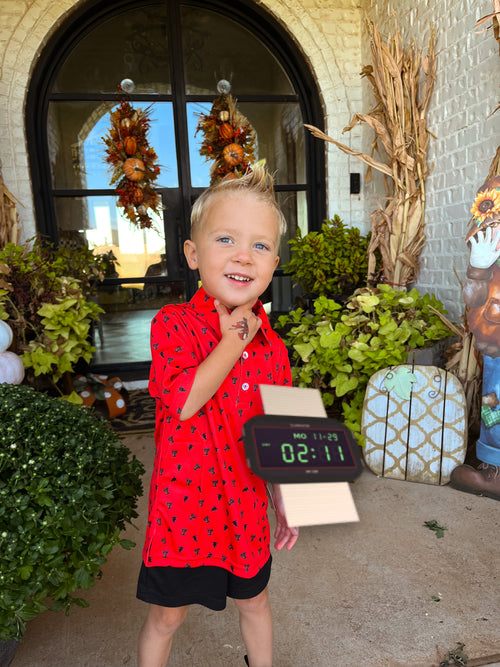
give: {"hour": 2, "minute": 11}
